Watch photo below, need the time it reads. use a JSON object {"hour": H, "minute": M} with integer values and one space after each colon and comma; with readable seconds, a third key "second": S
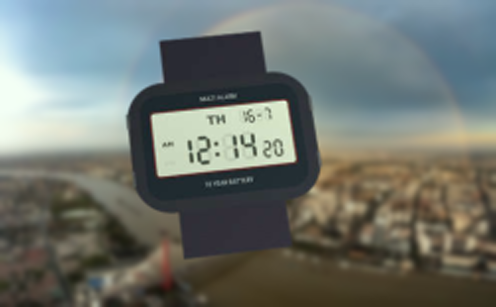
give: {"hour": 12, "minute": 14, "second": 20}
